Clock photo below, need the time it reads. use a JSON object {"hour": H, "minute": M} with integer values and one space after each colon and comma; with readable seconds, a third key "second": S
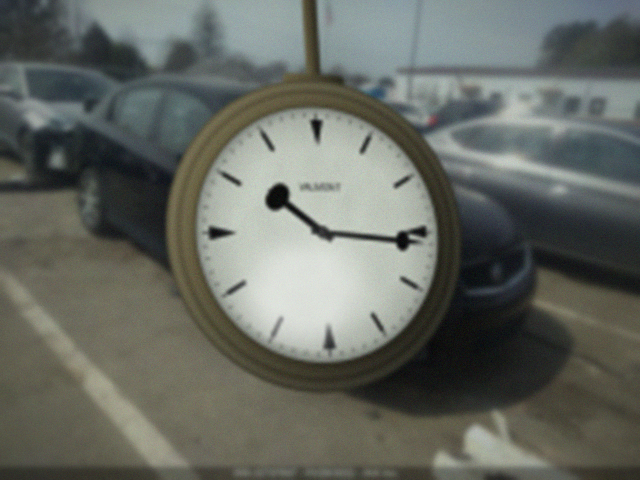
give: {"hour": 10, "minute": 16}
